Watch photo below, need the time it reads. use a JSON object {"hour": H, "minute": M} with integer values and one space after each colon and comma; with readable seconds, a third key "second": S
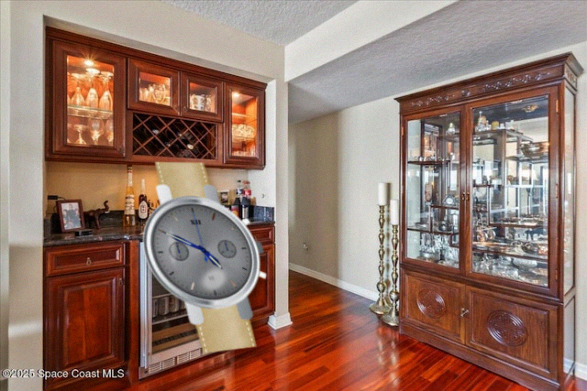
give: {"hour": 4, "minute": 50}
